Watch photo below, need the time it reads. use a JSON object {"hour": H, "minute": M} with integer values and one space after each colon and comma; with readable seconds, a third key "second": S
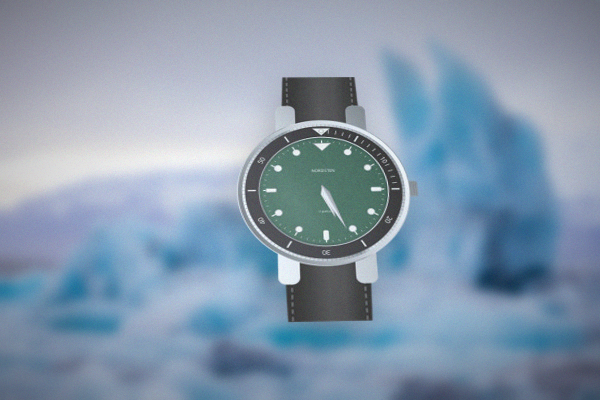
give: {"hour": 5, "minute": 26}
